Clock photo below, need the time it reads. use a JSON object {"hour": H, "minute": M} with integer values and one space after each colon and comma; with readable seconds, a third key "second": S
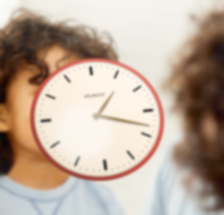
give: {"hour": 1, "minute": 18}
